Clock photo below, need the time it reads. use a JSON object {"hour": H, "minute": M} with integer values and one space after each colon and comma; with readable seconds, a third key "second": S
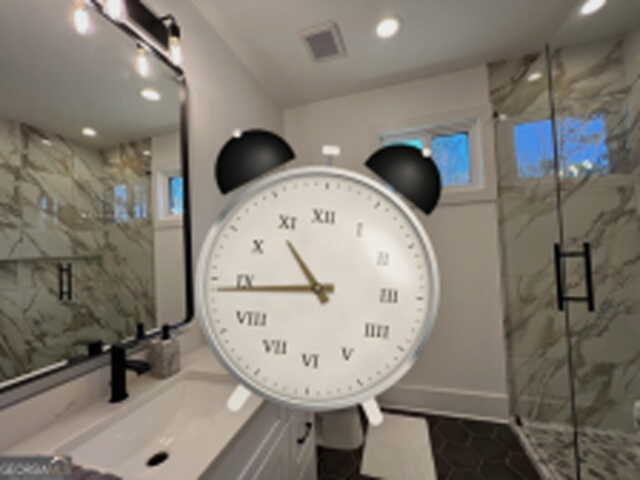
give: {"hour": 10, "minute": 44}
